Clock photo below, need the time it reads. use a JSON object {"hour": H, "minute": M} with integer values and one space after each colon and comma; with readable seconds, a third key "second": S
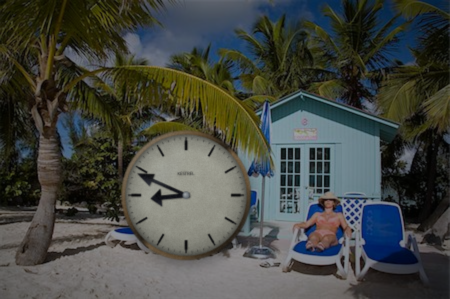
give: {"hour": 8, "minute": 49}
